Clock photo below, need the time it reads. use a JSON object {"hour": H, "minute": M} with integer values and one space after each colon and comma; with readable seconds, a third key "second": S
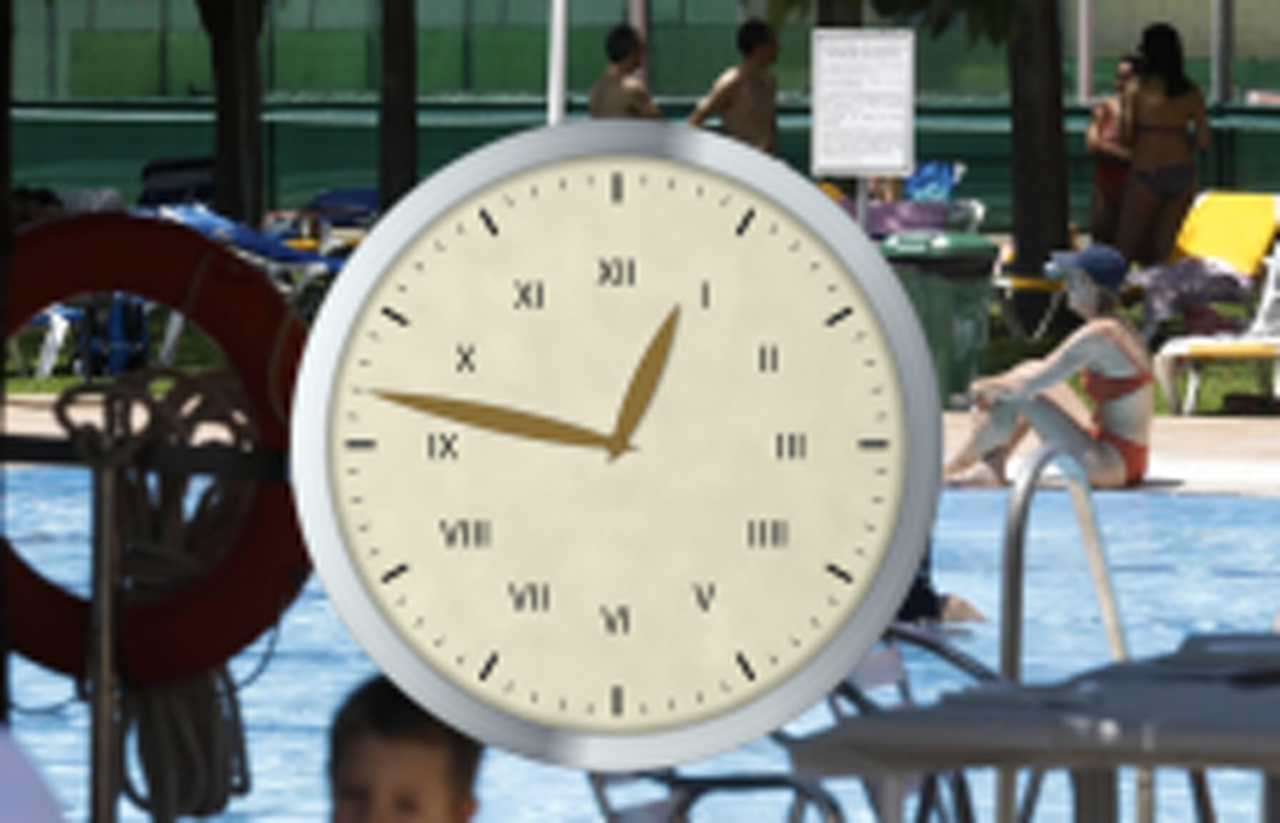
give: {"hour": 12, "minute": 47}
